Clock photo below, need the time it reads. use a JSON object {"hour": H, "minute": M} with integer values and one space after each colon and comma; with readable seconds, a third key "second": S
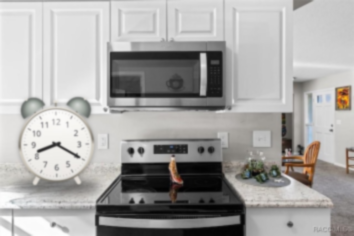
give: {"hour": 8, "minute": 20}
